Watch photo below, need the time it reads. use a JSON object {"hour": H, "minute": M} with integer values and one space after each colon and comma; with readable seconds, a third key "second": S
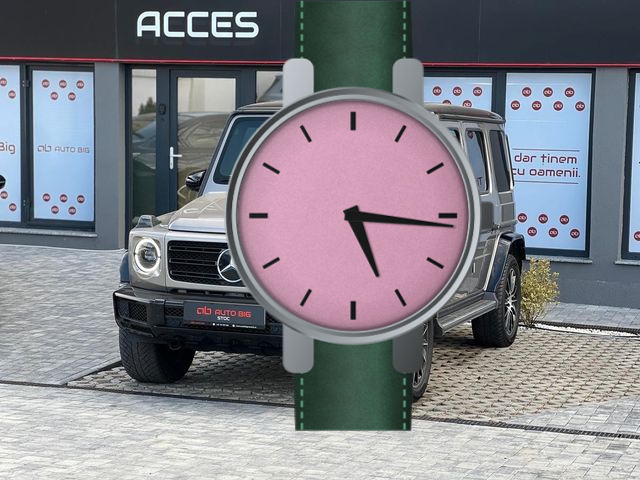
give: {"hour": 5, "minute": 16}
